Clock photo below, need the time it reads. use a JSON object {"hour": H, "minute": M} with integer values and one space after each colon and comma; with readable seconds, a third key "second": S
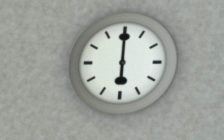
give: {"hour": 6, "minute": 0}
